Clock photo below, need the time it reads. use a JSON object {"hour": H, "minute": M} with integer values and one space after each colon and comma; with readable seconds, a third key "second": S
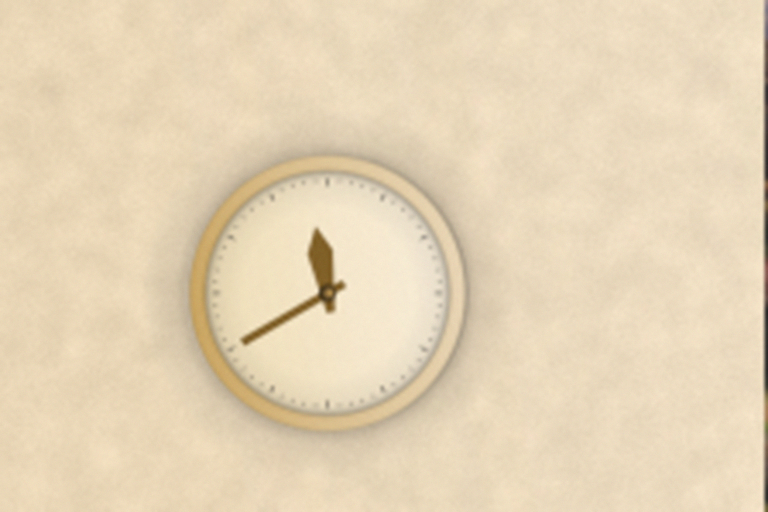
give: {"hour": 11, "minute": 40}
